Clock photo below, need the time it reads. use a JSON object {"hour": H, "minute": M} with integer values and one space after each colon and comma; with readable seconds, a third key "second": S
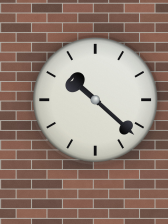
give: {"hour": 10, "minute": 22}
